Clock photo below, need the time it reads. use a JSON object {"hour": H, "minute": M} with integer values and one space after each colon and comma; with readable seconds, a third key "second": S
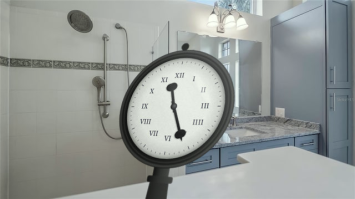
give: {"hour": 11, "minute": 26}
